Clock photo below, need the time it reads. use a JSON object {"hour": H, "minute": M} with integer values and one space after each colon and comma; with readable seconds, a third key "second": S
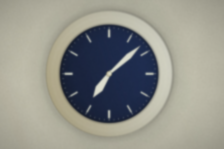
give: {"hour": 7, "minute": 8}
